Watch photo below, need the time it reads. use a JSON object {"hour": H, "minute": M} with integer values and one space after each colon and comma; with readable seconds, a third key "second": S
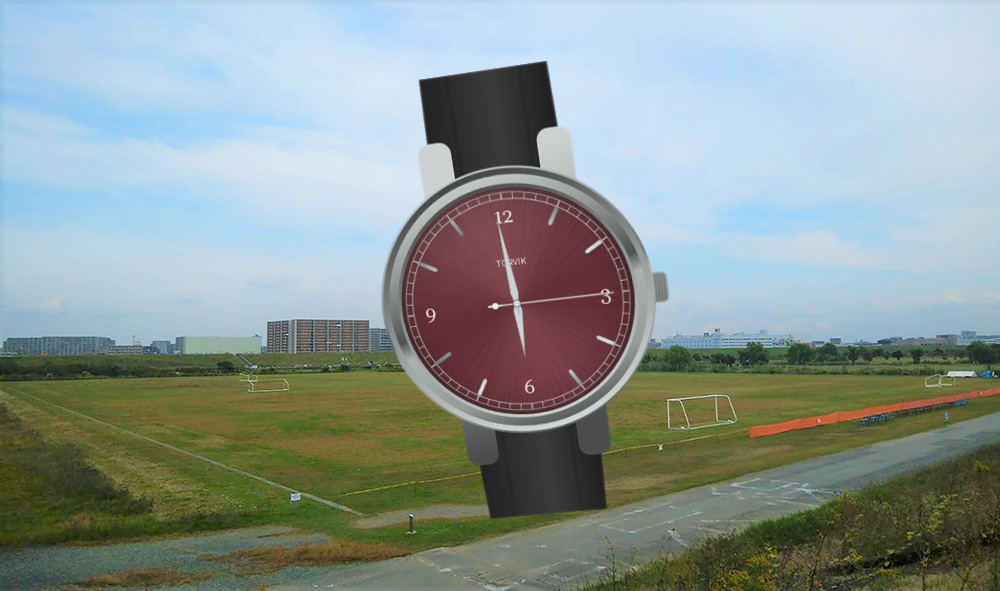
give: {"hour": 5, "minute": 59, "second": 15}
